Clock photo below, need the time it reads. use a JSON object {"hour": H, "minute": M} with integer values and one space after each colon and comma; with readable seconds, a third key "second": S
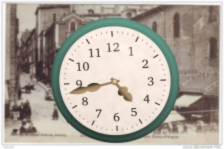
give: {"hour": 4, "minute": 43}
